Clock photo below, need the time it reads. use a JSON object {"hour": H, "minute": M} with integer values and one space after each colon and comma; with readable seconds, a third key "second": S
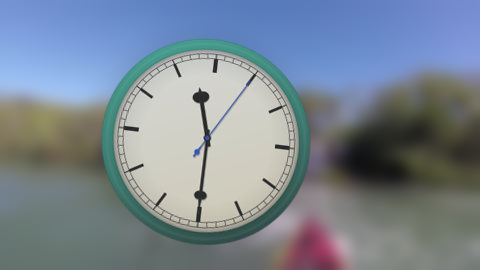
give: {"hour": 11, "minute": 30, "second": 5}
